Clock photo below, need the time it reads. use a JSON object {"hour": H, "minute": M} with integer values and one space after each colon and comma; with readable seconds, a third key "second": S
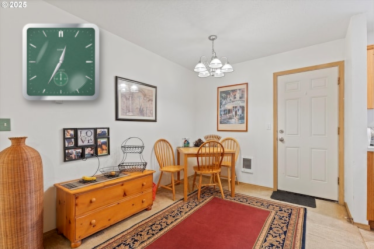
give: {"hour": 12, "minute": 35}
